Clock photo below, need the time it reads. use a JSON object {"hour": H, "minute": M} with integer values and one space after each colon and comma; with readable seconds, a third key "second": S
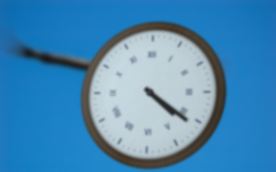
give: {"hour": 4, "minute": 21}
